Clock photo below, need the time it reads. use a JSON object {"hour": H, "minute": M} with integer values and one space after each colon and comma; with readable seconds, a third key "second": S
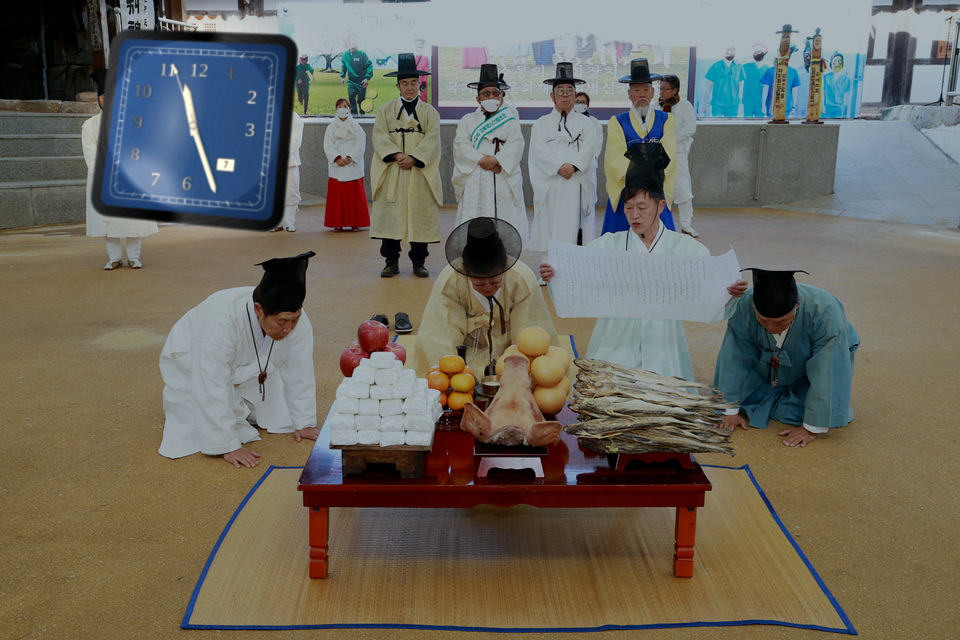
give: {"hour": 11, "minute": 25, "second": 56}
